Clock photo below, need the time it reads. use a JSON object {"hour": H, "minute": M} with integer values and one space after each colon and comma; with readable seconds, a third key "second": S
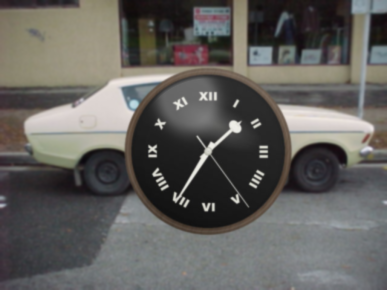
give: {"hour": 1, "minute": 35, "second": 24}
